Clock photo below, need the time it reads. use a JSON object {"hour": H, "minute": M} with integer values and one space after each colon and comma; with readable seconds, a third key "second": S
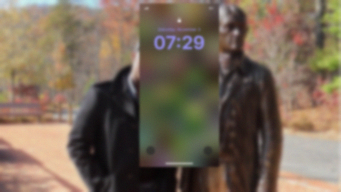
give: {"hour": 7, "minute": 29}
